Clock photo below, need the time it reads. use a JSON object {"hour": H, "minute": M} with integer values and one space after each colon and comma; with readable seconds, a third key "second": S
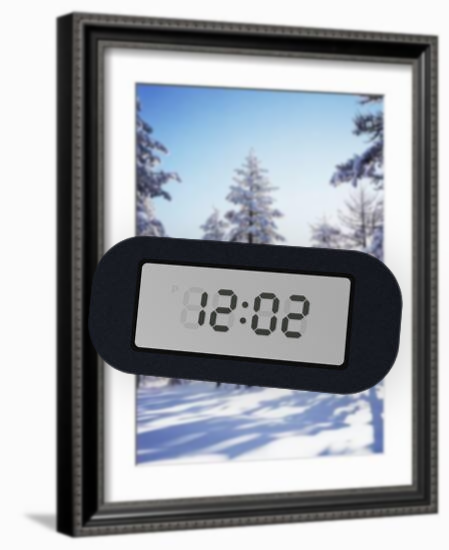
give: {"hour": 12, "minute": 2}
